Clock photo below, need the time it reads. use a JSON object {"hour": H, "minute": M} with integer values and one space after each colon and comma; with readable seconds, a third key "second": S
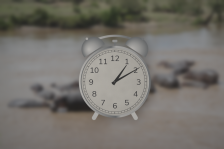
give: {"hour": 1, "minute": 10}
